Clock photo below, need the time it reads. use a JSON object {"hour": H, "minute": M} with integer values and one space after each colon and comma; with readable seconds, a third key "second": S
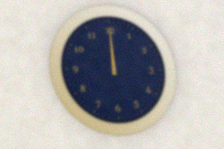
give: {"hour": 12, "minute": 0}
